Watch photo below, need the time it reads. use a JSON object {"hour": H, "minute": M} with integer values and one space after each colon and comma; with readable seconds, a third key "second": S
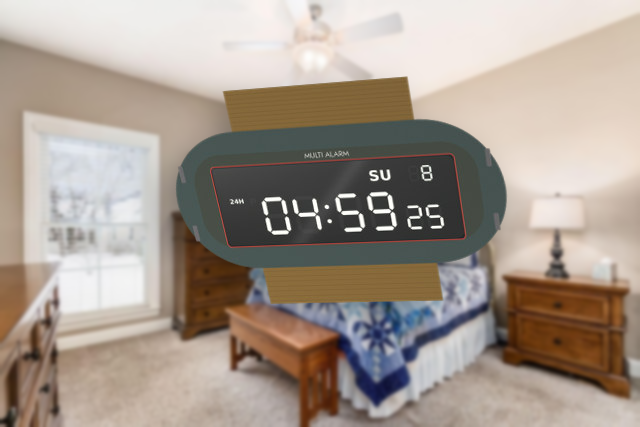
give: {"hour": 4, "minute": 59, "second": 25}
